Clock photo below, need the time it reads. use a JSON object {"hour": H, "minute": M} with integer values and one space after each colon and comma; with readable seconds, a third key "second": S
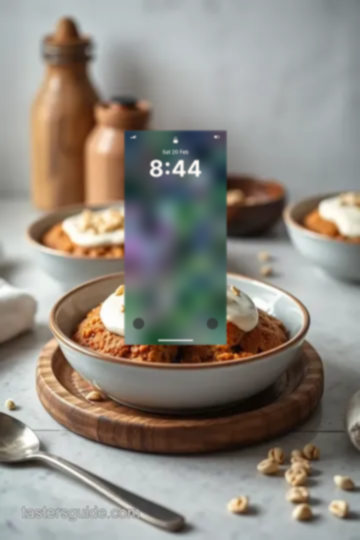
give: {"hour": 8, "minute": 44}
